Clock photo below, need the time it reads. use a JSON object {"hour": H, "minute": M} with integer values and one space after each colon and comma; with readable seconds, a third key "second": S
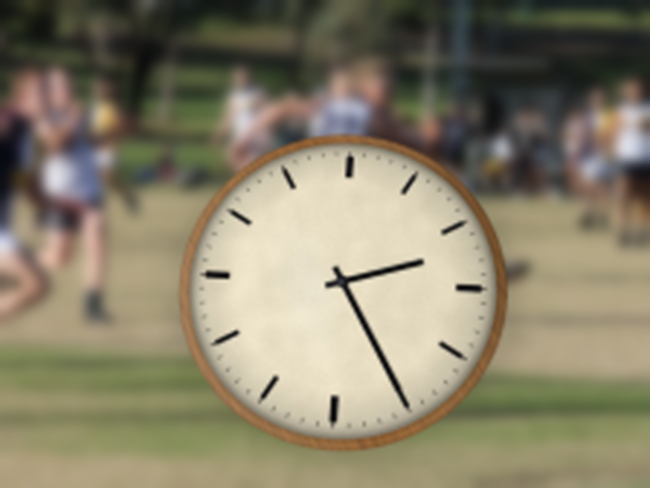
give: {"hour": 2, "minute": 25}
